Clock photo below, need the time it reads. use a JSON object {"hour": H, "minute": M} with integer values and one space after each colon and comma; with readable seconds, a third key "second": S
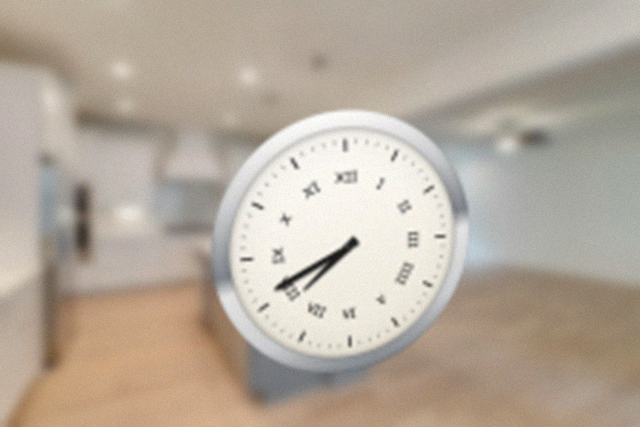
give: {"hour": 7, "minute": 41}
